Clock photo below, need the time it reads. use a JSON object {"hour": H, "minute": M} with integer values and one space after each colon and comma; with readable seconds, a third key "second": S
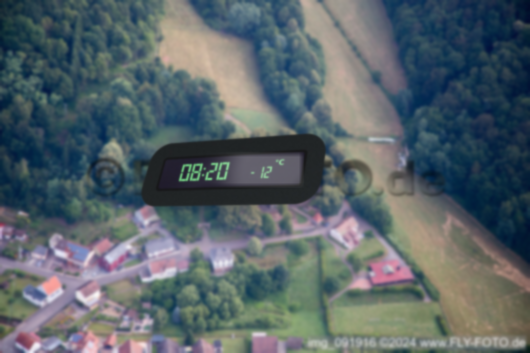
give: {"hour": 8, "minute": 20}
